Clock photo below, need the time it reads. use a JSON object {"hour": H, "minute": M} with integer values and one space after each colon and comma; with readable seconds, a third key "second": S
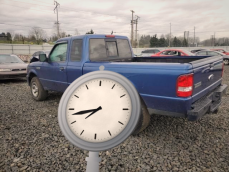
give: {"hour": 7, "minute": 43}
